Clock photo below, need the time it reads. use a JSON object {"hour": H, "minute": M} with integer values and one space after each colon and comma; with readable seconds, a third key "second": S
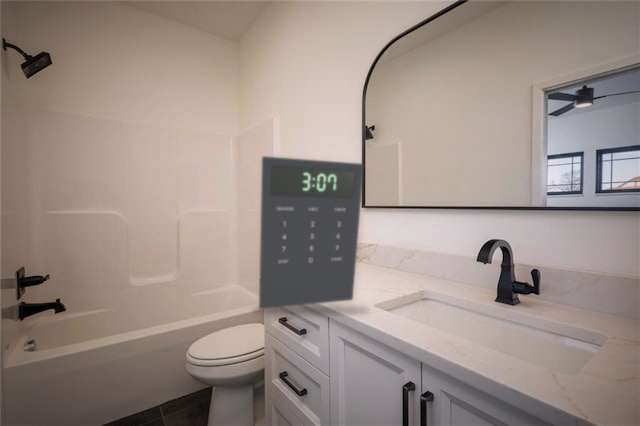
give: {"hour": 3, "minute": 7}
